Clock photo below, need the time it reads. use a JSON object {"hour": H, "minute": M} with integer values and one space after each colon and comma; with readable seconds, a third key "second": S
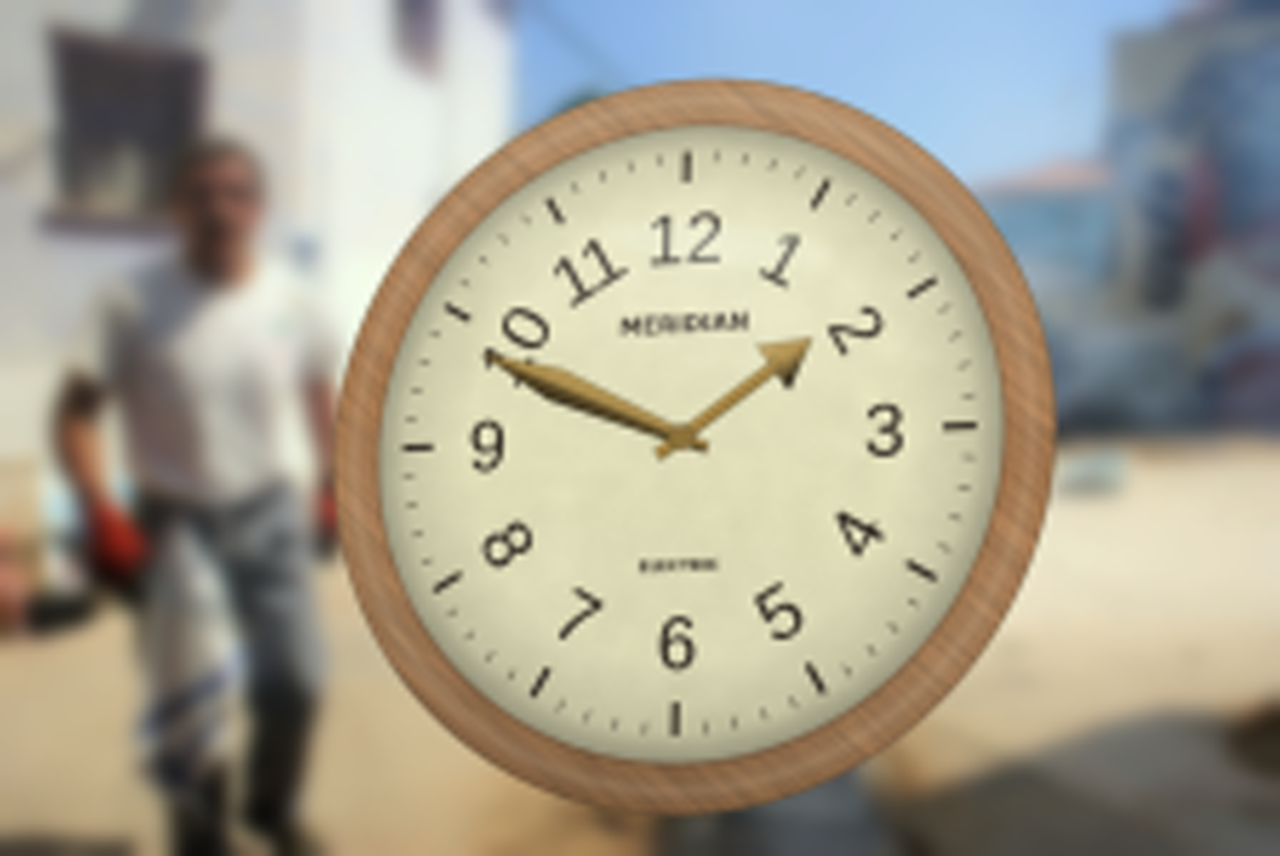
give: {"hour": 1, "minute": 49}
